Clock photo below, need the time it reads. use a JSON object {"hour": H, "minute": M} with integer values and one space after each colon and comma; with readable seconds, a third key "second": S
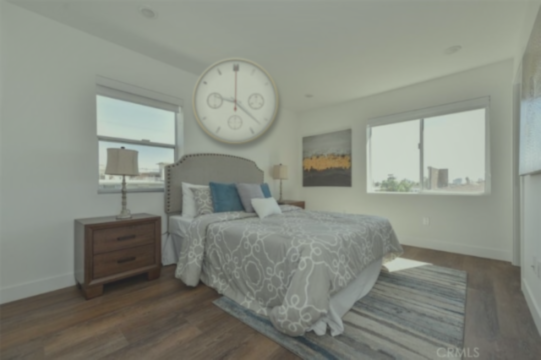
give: {"hour": 9, "minute": 22}
